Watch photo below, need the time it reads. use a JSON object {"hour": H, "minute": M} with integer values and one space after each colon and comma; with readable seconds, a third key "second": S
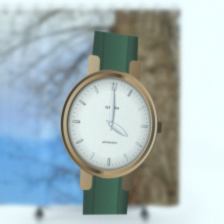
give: {"hour": 4, "minute": 0}
